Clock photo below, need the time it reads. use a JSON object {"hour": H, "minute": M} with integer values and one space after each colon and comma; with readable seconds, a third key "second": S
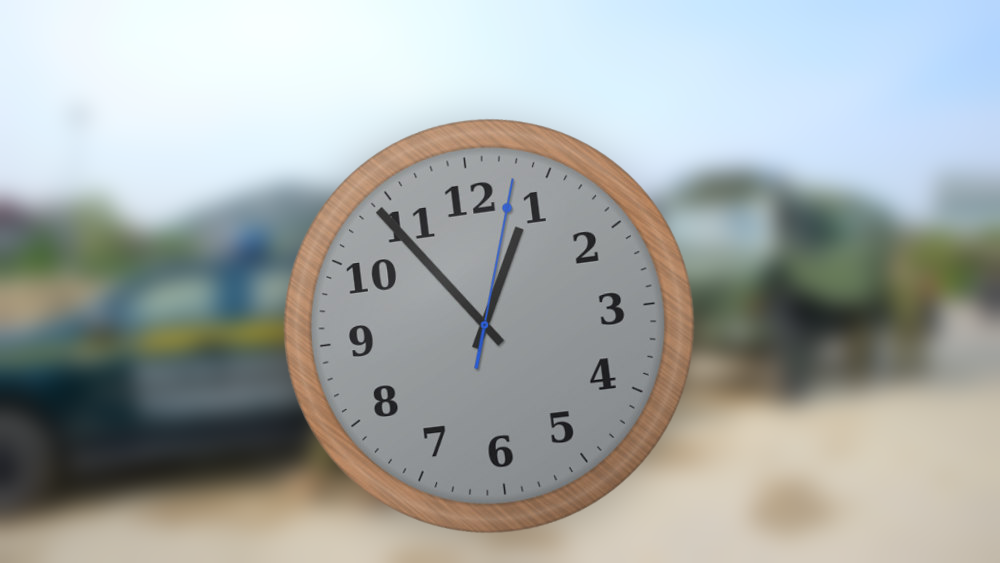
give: {"hour": 12, "minute": 54, "second": 3}
